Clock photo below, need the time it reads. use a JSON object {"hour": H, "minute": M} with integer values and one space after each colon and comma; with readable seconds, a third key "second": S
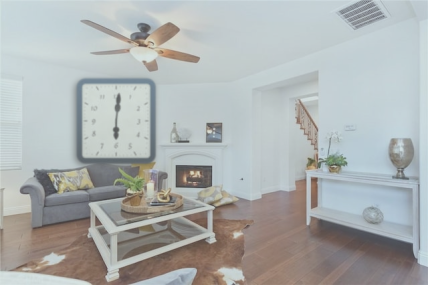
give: {"hour": 6, "minute": 1}
